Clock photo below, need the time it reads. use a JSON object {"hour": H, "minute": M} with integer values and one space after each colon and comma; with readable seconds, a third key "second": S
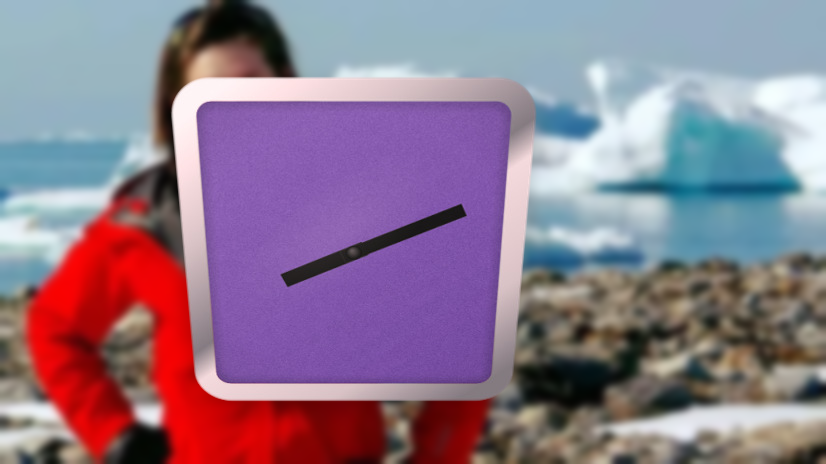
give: {"hour": 8, "minute": 11}
